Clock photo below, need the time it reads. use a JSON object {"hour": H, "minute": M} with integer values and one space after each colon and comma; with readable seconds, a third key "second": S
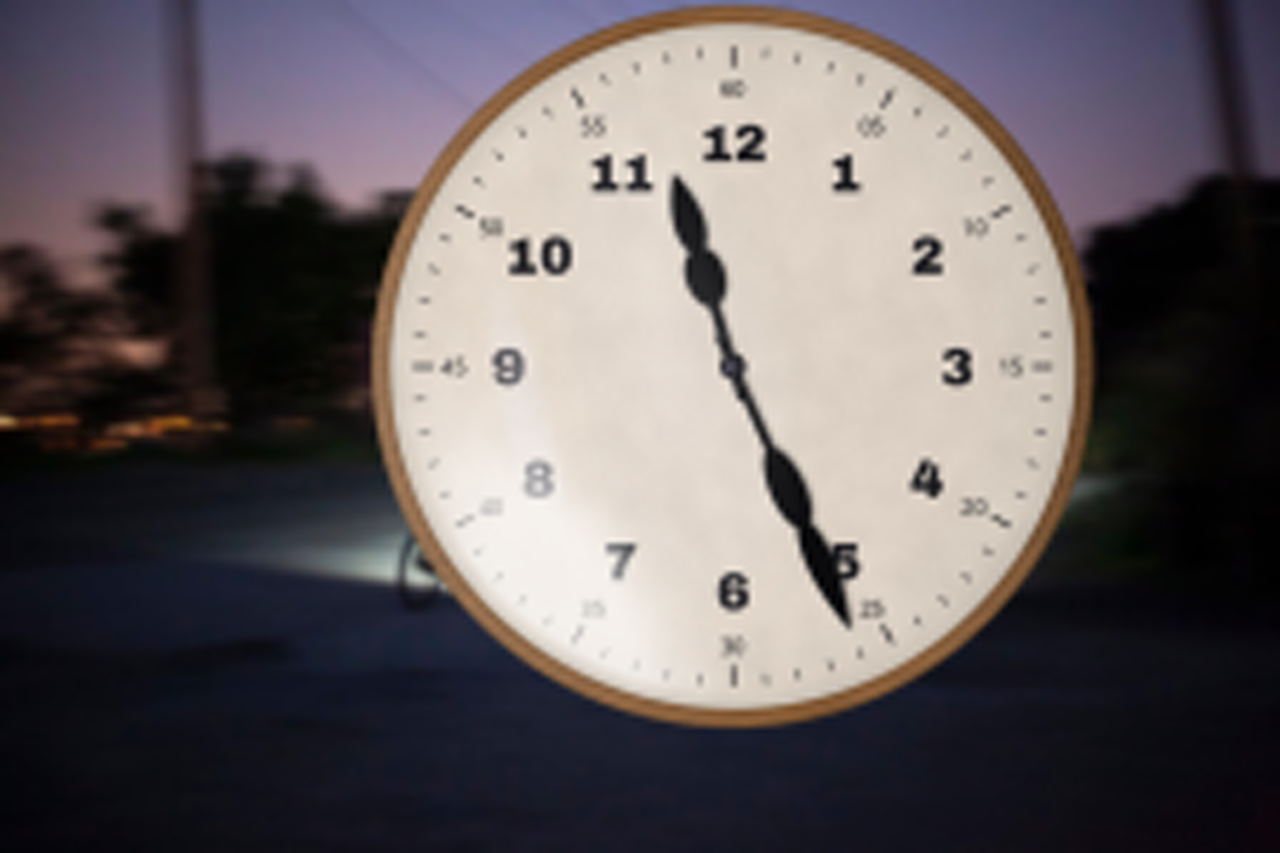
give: {"hour": 11, "minute": 26}
